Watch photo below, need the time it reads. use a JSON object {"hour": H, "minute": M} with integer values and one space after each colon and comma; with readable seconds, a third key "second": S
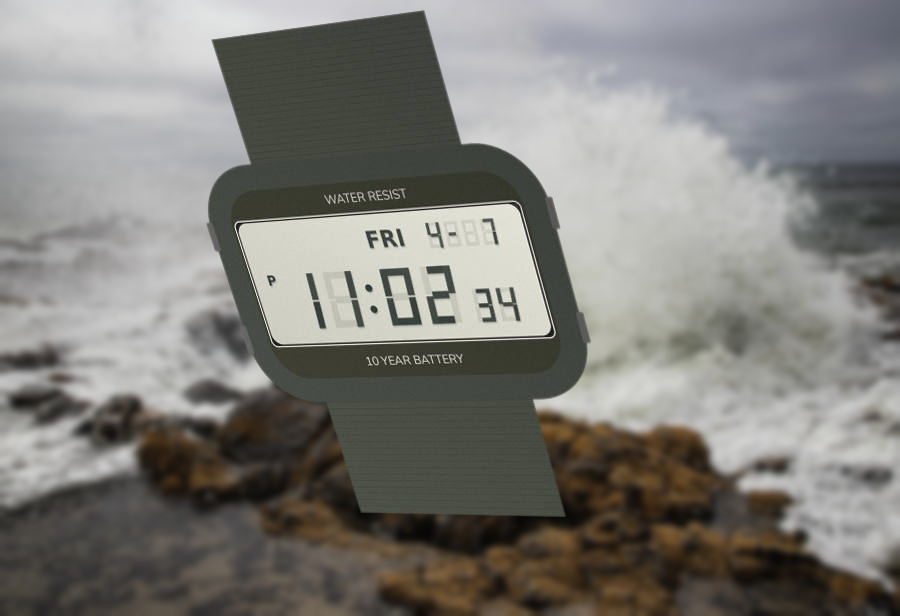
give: {"hour": 11, "minute": 2, "second": 34}
